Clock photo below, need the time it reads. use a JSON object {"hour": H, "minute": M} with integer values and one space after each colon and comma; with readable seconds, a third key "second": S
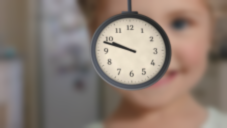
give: {"hour": 9, "minute": 48}
